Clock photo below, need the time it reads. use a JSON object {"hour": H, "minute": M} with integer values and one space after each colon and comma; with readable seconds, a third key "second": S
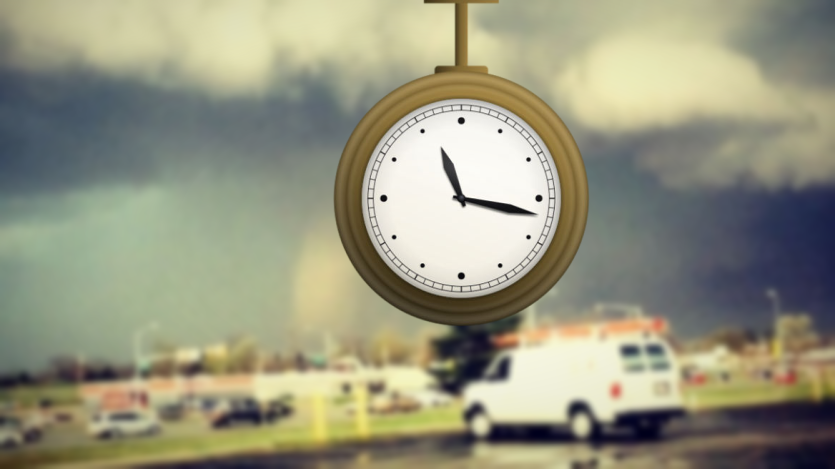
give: {"hour": 11, "minute": 17}
